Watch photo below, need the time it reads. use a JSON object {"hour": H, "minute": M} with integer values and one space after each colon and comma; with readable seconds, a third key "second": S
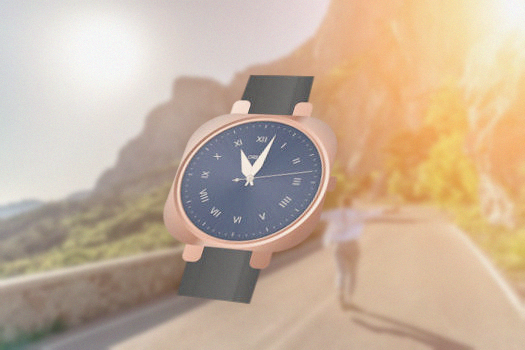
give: {"hour": 11, "minute": 2, "second": 13}
